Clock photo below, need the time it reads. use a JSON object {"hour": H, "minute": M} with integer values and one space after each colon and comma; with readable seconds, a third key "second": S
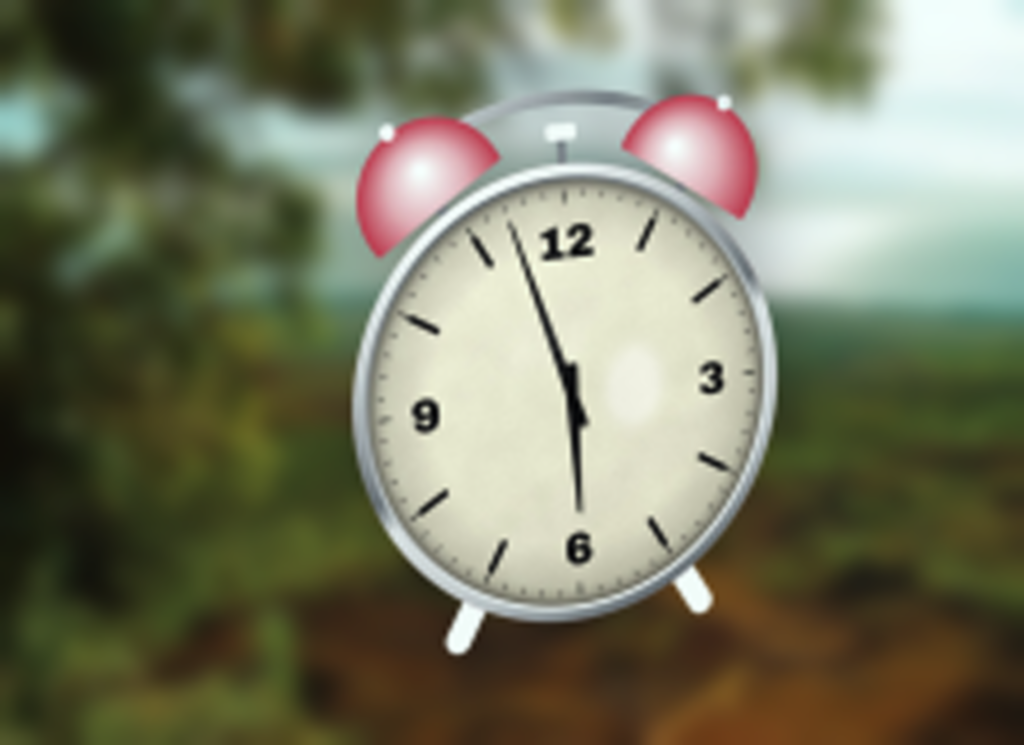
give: {"hour": 5, "minute": 57}
